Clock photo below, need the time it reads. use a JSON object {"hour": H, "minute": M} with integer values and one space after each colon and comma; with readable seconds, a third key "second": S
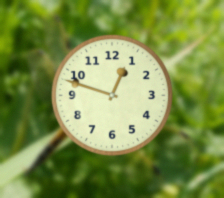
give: {"hour": 12, "minute": 48}
